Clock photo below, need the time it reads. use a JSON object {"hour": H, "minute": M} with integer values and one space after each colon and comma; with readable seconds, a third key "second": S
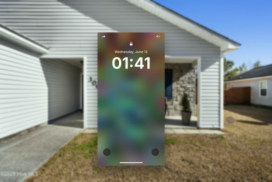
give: {"hour": 1, "minute": 41}
